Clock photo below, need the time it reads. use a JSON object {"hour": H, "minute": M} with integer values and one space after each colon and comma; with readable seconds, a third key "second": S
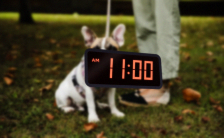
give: {"hour": 11, "minute": 0}
